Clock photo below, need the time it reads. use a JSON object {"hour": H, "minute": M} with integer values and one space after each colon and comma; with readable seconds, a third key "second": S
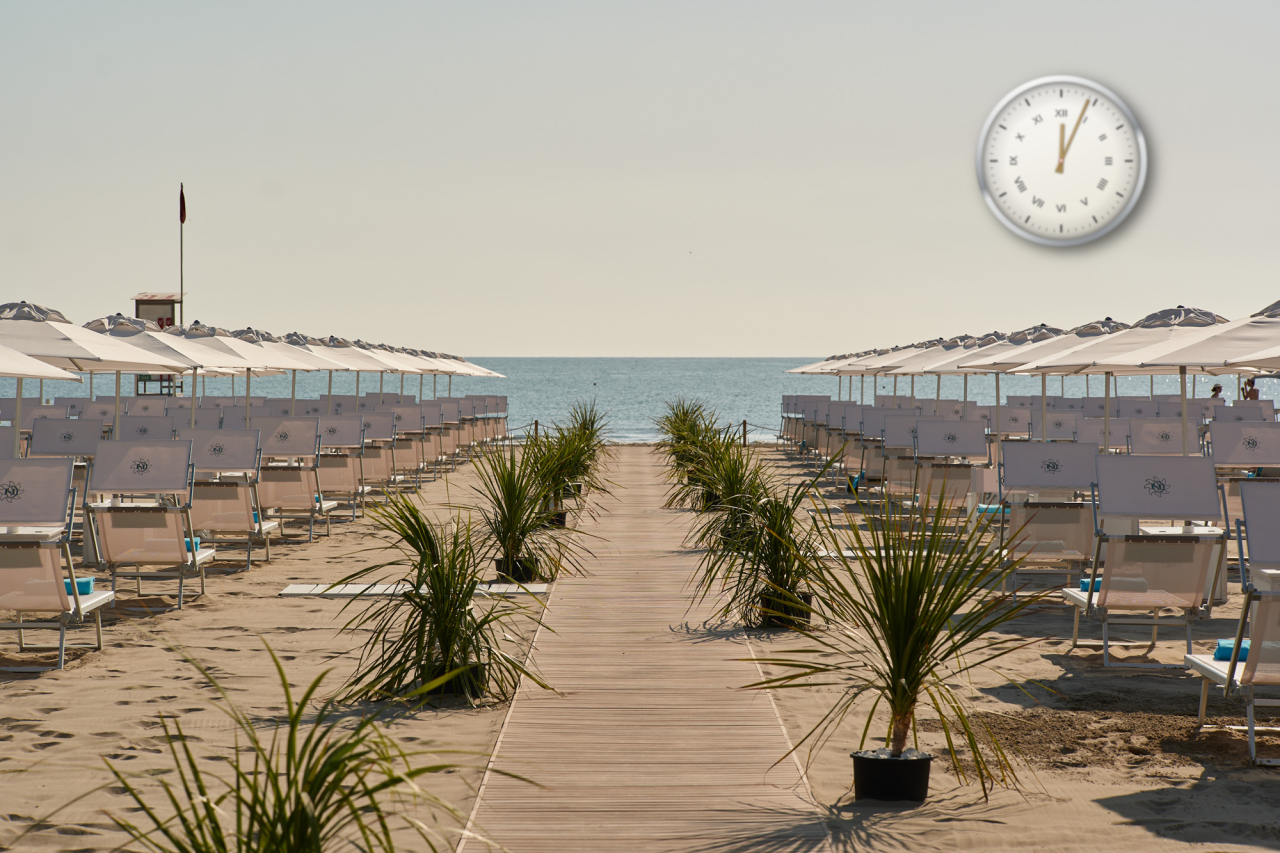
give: {"hour": 12, "minute": 4}
